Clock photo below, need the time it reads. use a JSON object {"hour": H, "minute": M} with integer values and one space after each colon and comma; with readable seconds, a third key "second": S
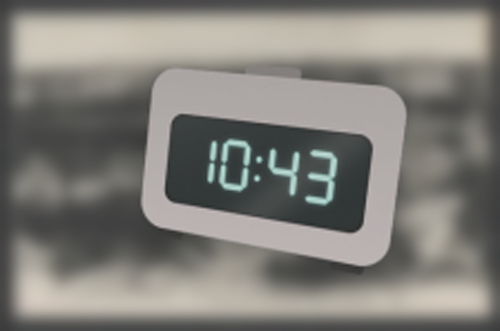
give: {"hour": 10, "minute": 43}
